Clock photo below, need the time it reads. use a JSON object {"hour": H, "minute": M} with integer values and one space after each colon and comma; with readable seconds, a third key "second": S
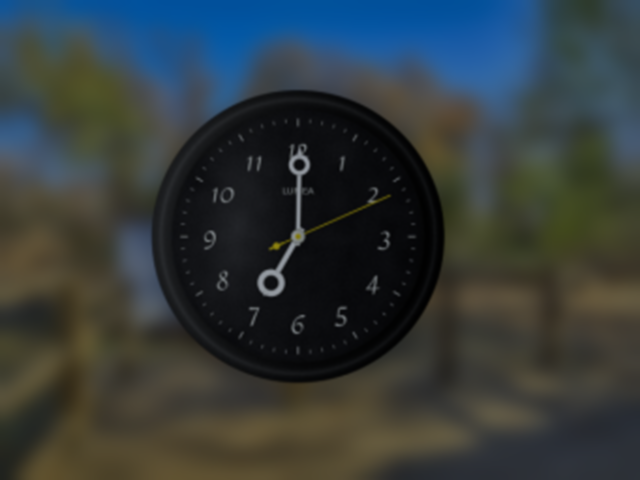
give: {"hour": 7, "minute": 0, "second": 11}
